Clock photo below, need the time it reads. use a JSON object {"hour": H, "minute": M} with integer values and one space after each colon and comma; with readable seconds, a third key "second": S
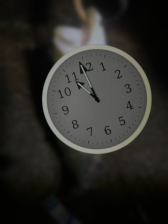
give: {"hour": 10, "minute": 59}
